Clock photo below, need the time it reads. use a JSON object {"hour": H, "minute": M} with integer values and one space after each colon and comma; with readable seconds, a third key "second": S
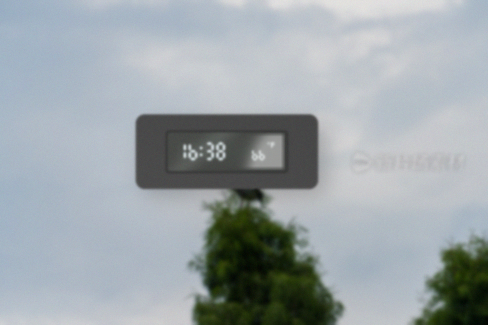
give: {"hour": 16, "minute": 38}
